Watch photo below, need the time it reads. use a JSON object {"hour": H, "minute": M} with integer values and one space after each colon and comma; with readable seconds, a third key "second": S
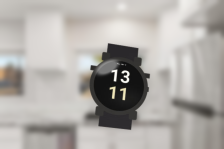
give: {"hour": 13, "minute": 11}
